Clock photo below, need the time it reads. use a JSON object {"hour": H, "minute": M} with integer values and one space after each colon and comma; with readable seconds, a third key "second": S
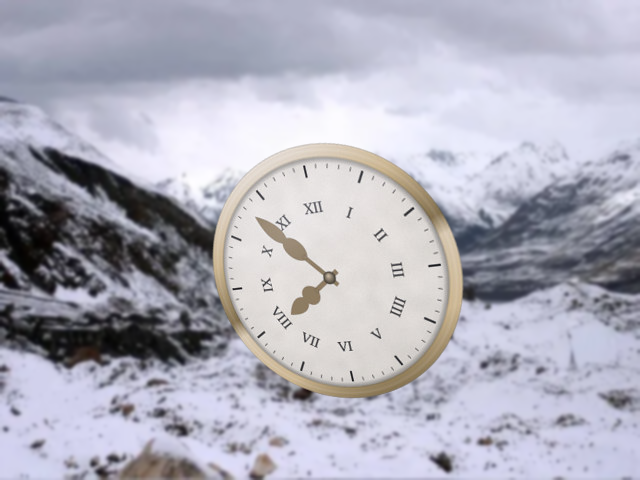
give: {"hour": 7, "minute": 53}
